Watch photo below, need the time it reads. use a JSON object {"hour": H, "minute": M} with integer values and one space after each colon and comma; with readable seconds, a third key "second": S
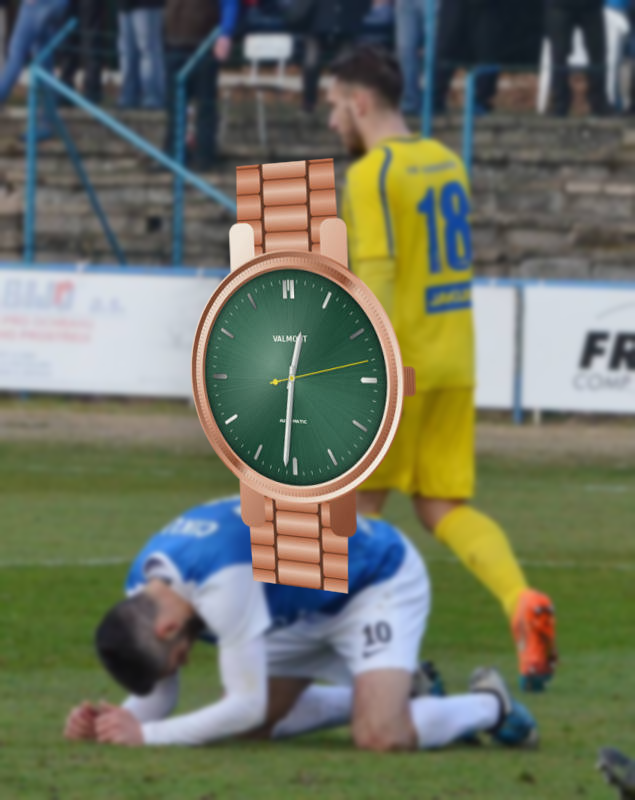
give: {"hour": 12, "minute": 31, "second": 13}
